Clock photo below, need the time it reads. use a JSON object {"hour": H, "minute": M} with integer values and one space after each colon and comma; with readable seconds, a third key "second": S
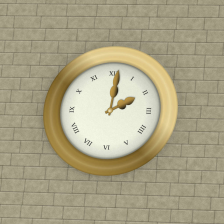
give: {"hour": 2, "minute": 1}
